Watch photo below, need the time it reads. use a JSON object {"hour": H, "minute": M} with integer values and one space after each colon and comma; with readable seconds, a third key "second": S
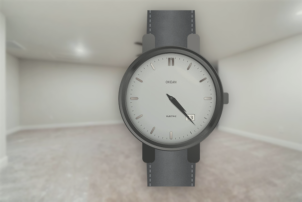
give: {"hour": 4, "minute": 23}
